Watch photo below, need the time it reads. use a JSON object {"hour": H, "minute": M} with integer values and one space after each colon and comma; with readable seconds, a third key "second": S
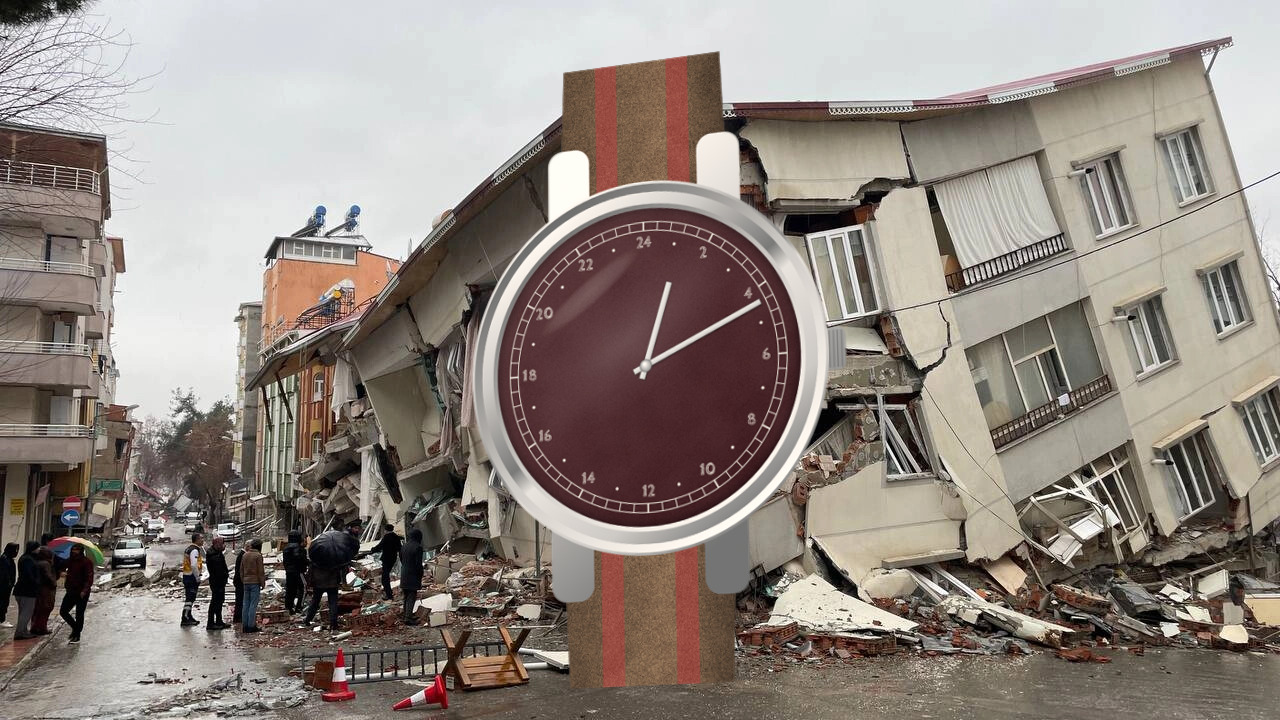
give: {"hour": 1, "minute": 11}
